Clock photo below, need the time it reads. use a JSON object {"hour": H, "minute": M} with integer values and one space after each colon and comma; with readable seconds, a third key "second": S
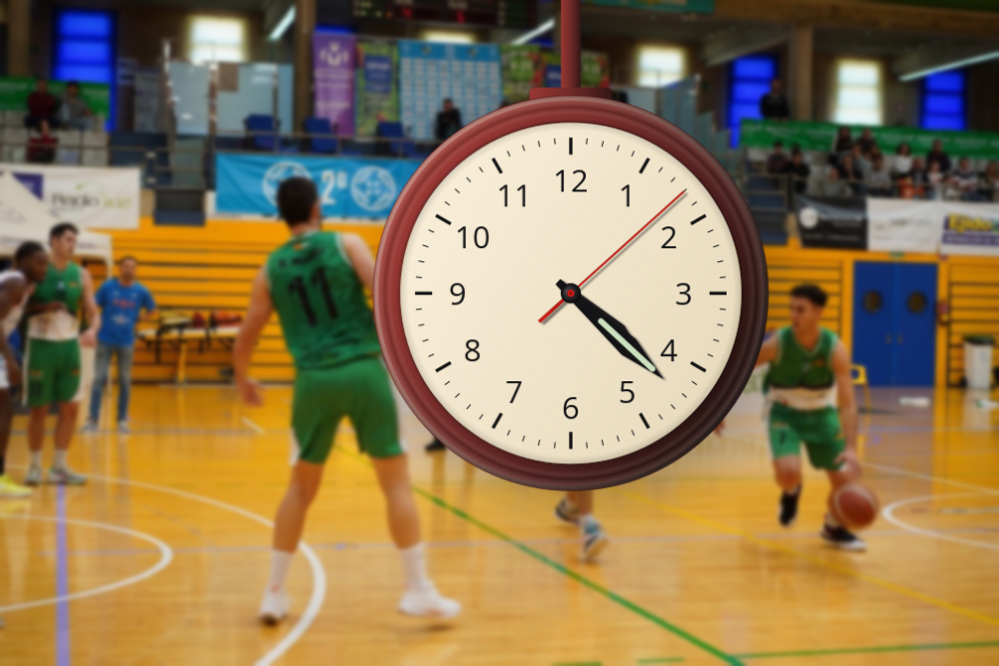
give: {"hour": 4, "minute": 22, "second": 8}
